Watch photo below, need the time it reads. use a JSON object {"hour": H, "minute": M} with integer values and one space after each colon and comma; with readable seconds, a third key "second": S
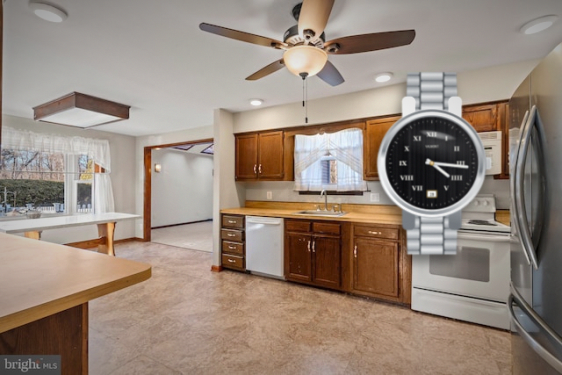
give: {"hour": 4, "minute": 16}
